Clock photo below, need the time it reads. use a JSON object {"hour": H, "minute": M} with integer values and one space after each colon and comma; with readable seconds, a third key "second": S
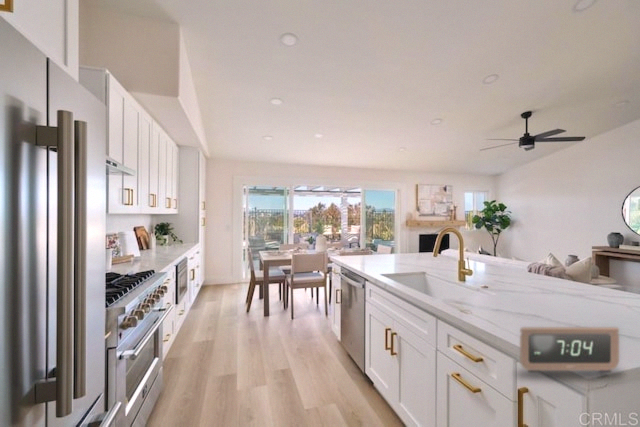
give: {"hour": 7, "minute": 4}
